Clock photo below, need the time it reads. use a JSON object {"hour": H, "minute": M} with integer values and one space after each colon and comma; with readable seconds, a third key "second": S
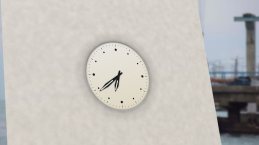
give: {"hour": 6, "minute": 39}
